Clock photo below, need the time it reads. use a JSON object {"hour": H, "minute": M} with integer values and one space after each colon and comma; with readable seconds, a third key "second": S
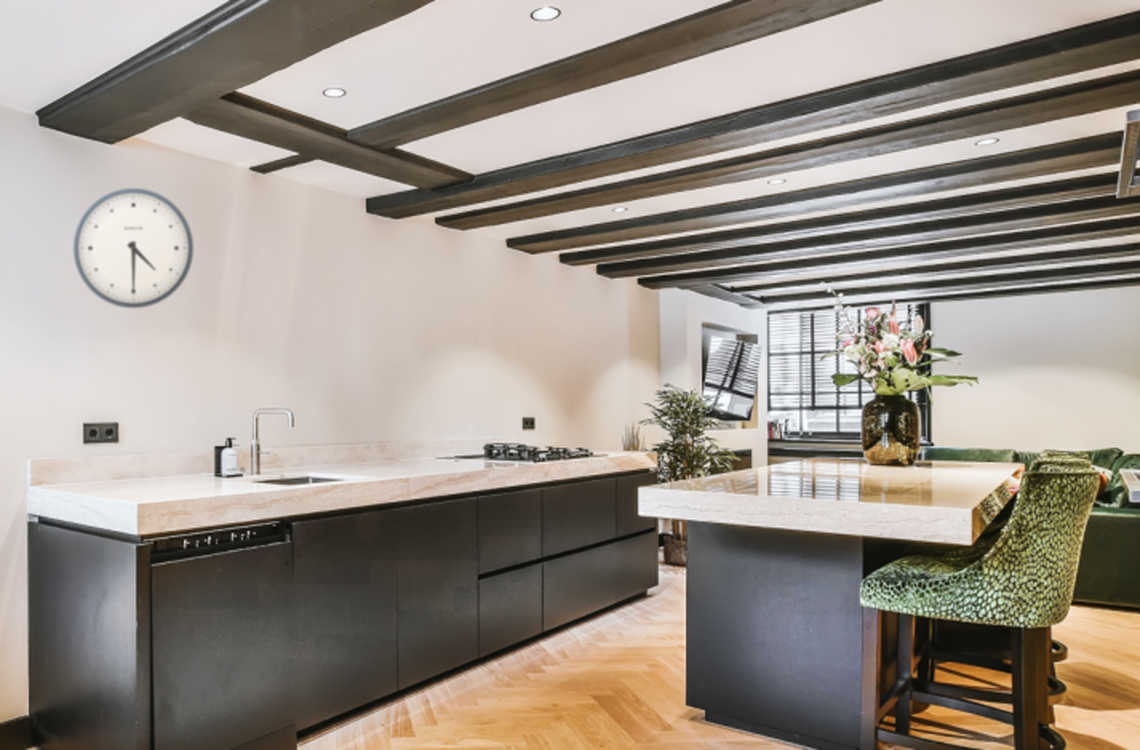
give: {"hour": 4, "minute": 30}
